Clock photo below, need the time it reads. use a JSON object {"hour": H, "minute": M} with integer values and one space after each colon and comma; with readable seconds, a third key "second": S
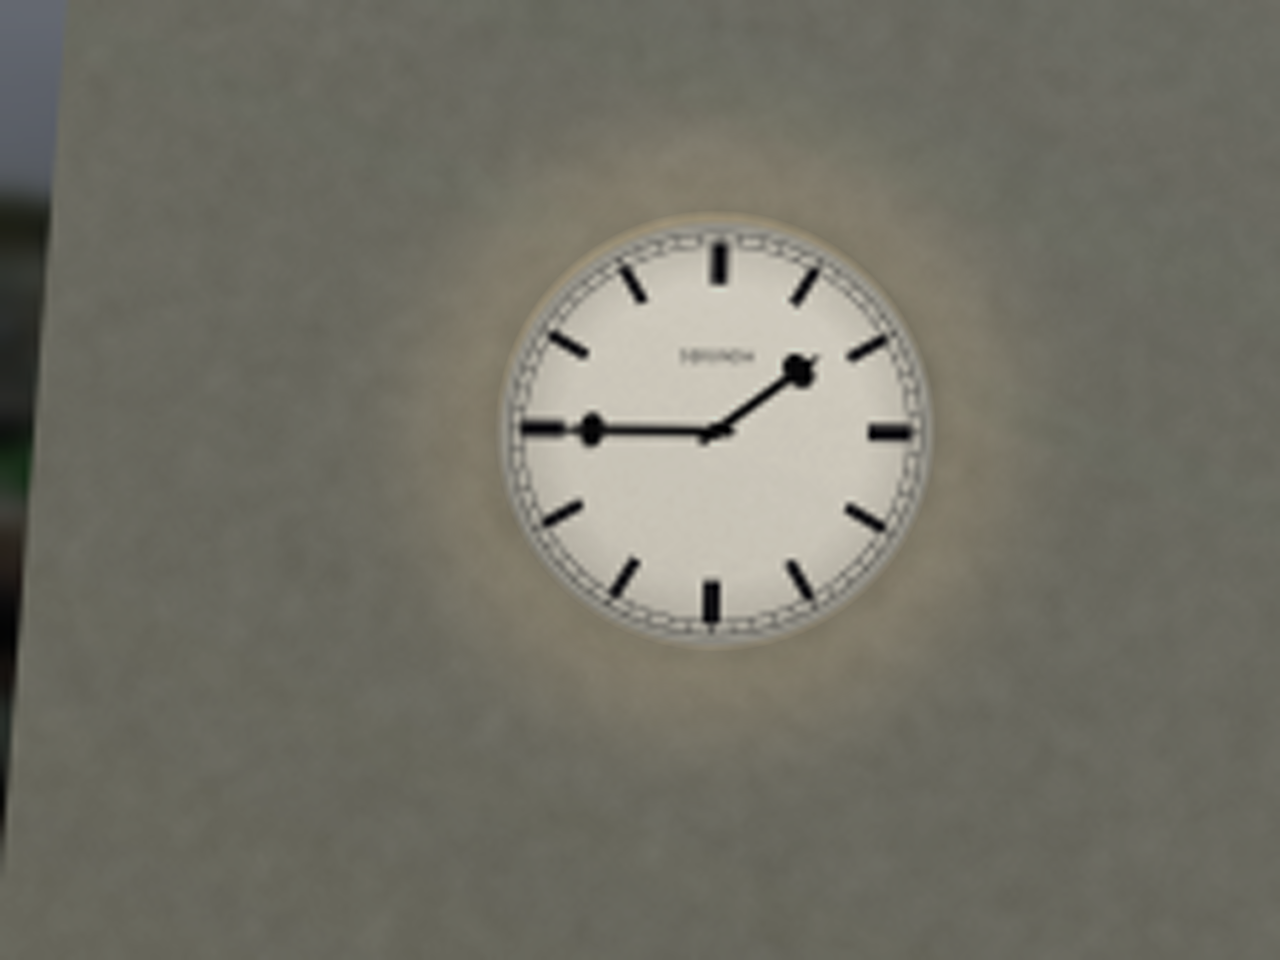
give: {"hour": 1, "minute": 45}
